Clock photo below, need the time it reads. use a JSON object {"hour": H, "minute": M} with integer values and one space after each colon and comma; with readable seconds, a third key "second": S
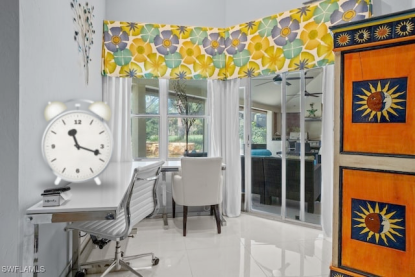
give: {"hour": 11, "minute": 18}
